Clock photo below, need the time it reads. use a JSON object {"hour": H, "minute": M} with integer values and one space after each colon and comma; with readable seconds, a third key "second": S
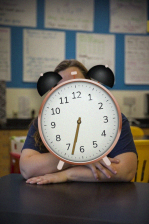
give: {"hour": 6, "minute": 33}
